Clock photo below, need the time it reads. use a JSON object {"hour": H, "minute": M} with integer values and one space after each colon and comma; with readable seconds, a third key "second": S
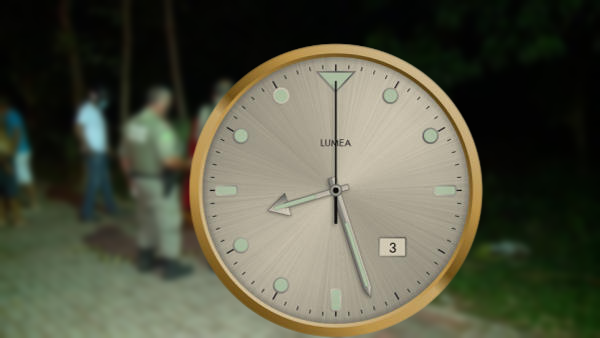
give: {"hour": 8, "minute": 27, "second": 0}
